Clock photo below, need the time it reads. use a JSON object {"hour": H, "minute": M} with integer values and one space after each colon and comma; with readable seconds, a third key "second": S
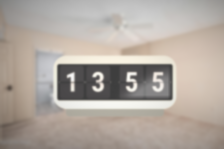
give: {"hour": 13, "minute": 55}
